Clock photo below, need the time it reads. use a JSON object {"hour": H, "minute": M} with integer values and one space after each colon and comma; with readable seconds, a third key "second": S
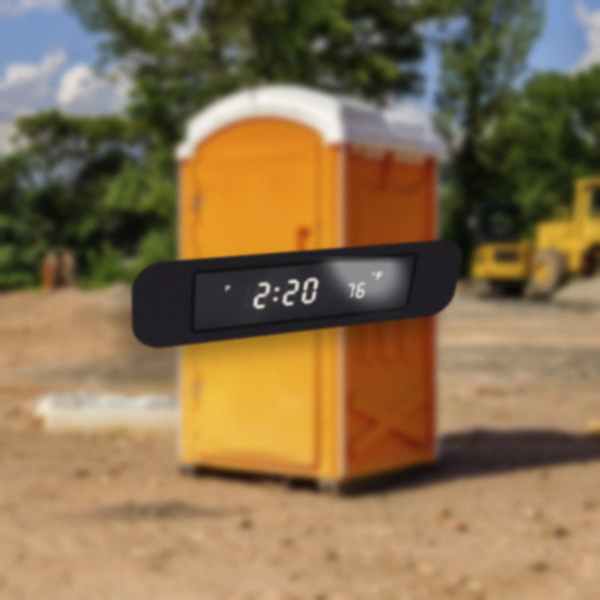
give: {"hour": 2, "minute": 20}
